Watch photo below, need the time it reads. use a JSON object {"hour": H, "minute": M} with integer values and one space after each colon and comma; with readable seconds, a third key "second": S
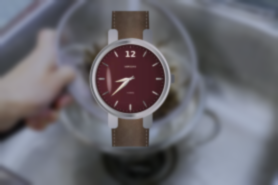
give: {"hour": 8, "minute": 38}
